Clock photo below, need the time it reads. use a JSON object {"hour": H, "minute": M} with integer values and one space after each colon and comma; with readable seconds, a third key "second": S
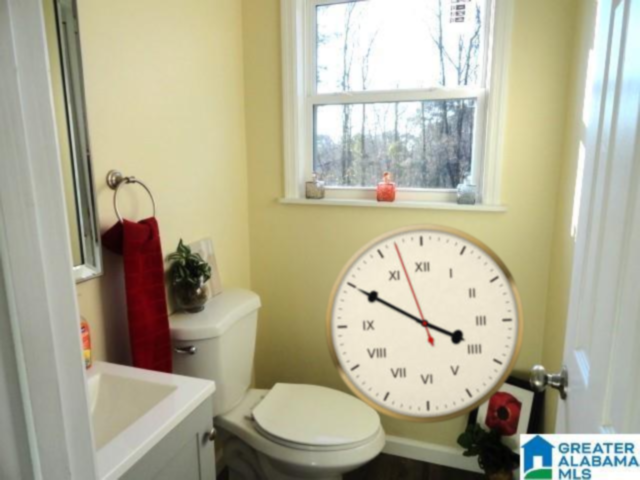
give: {"hour": 3, "minute": 49, "second": 57}
